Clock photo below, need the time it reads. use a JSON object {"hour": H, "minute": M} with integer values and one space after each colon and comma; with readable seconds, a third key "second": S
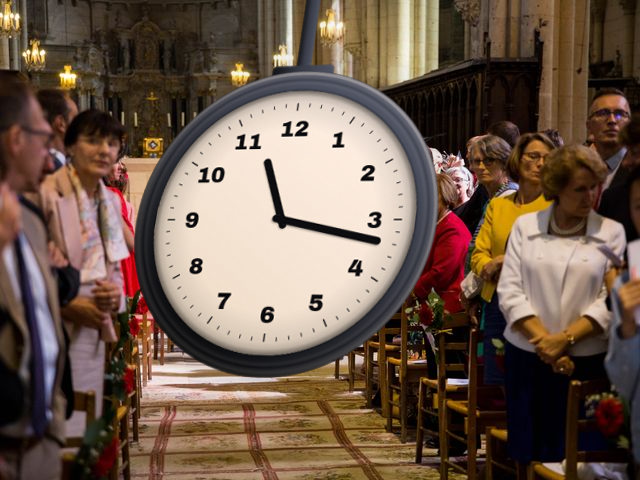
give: {"hour": 11, "minute": 17}
